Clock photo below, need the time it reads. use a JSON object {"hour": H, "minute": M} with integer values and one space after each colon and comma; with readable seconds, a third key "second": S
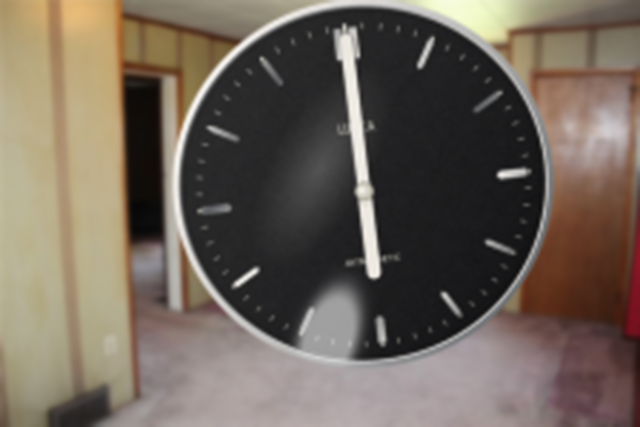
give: {"hour": 6, "minute": 0}
